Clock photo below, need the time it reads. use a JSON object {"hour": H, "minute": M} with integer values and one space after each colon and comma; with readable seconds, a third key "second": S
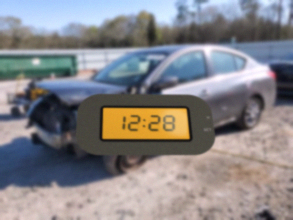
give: {"hour": 12, "minute": 28}
